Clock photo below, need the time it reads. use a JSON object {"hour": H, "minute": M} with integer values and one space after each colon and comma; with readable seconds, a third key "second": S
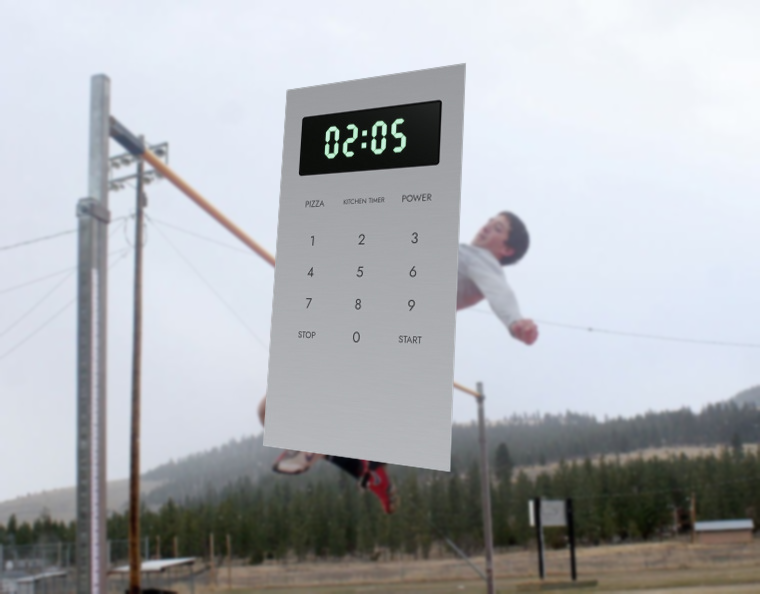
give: {"hour": 2, "minute": 5}
